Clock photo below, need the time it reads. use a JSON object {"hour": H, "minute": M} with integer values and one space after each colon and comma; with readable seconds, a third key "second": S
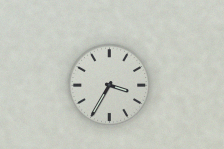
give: {"hour": 3, "minute": 35}
